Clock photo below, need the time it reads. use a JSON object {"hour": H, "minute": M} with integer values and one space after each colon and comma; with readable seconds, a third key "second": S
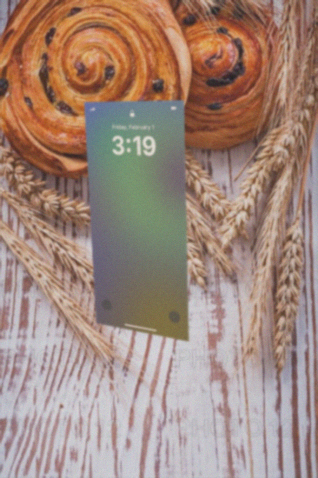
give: {"hour": 3, "minute": 19}
